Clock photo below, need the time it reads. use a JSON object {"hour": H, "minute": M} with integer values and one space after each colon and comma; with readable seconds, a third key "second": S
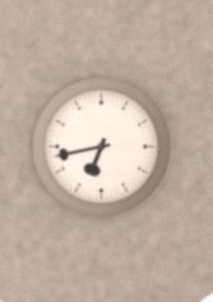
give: {"hour": 6, "minute": 43}
